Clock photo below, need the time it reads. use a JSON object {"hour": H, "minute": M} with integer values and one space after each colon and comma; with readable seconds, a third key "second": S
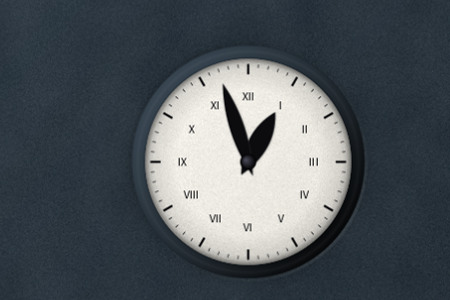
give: {"hour": 12, "minute": 57}
